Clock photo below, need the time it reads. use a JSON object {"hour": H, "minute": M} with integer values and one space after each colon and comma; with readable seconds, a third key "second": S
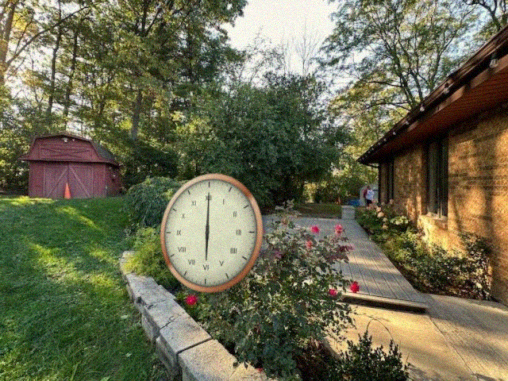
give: {"hour": 6, "minute": 0}
